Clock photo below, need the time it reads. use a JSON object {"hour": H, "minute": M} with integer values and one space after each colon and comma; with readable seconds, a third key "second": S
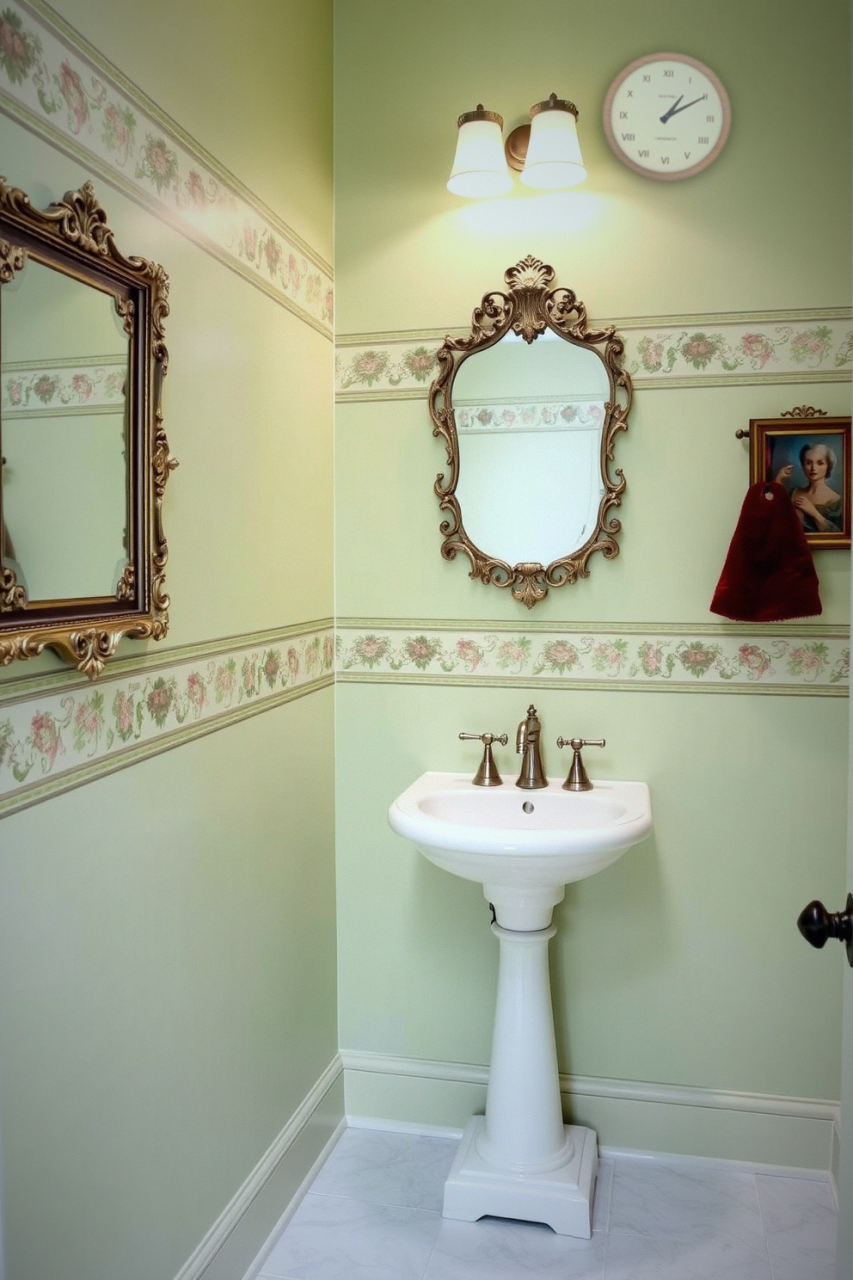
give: {"hour": 1, "minute": 10}
